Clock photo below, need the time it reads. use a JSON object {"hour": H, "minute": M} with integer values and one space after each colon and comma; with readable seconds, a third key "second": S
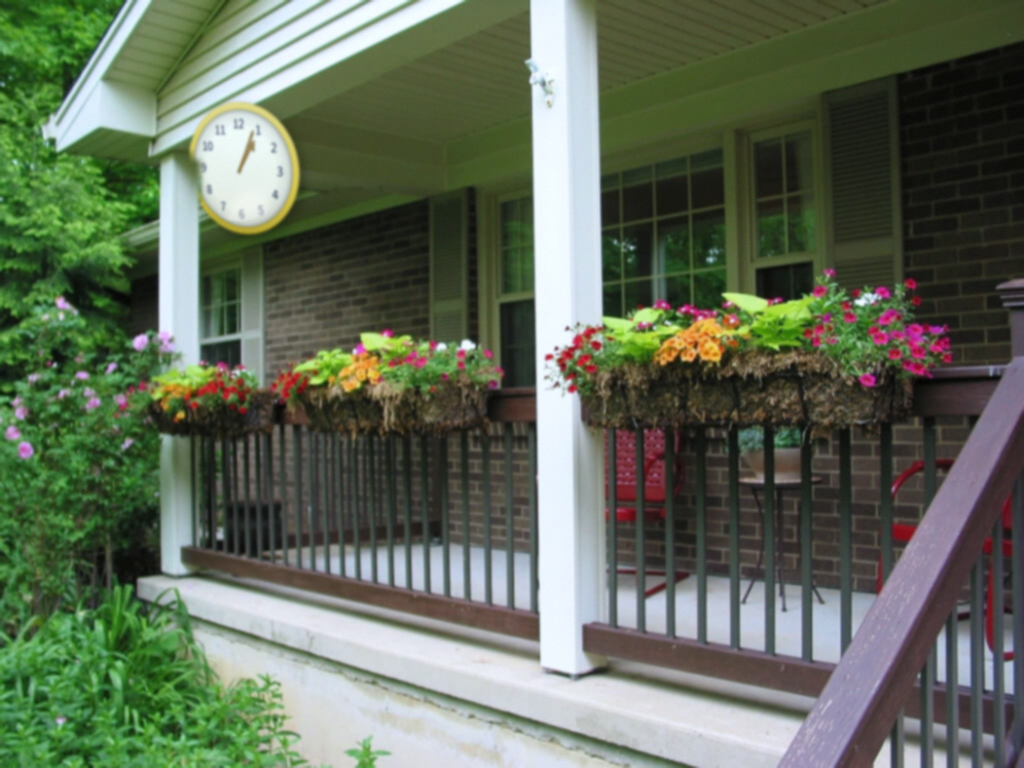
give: {"hour": 1, "minute": 4}
